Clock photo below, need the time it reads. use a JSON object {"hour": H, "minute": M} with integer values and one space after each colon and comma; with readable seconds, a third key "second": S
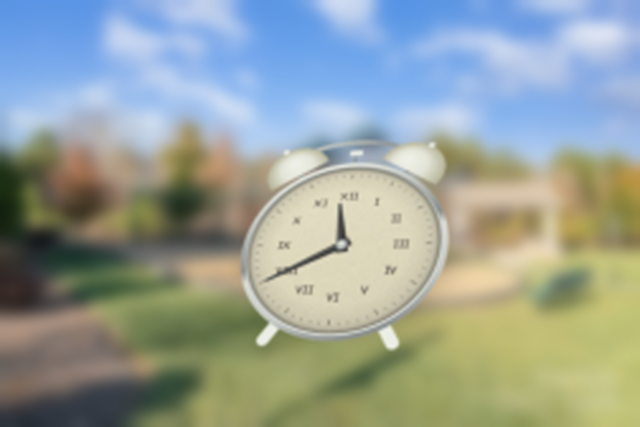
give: {"hour": 11, "minute": 40}
